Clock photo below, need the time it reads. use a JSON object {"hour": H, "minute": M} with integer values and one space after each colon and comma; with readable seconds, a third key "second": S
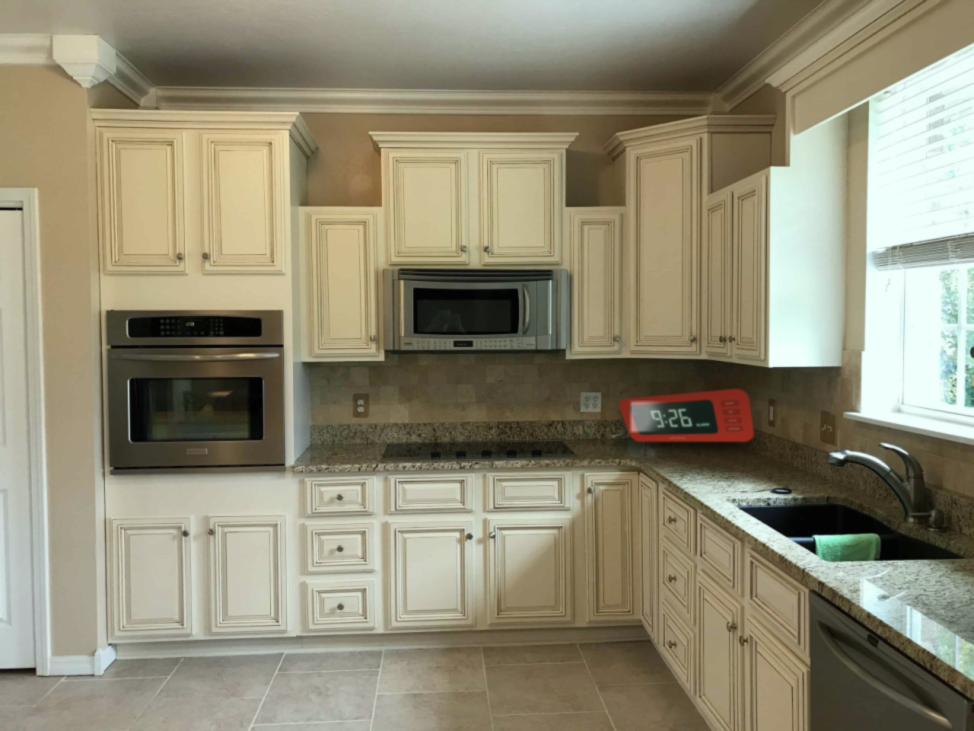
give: {"hour": 9, "minute": 26}
